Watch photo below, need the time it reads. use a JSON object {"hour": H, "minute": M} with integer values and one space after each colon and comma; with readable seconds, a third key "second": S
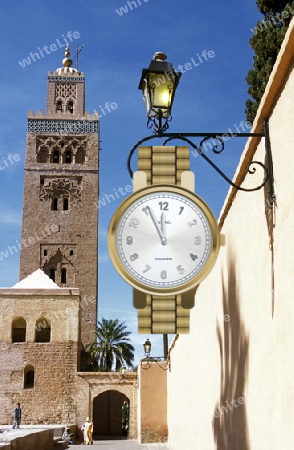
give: {"hour": 11, "minute": 56}
